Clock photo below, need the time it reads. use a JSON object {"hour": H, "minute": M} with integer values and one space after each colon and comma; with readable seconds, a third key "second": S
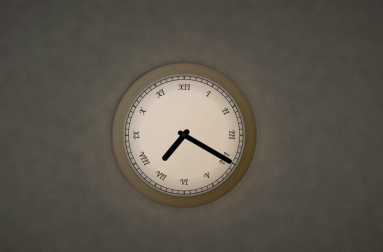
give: {"hour": 7, "minute": 20}
